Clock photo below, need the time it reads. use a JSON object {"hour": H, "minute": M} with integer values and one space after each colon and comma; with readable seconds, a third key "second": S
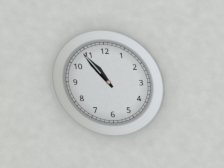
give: {"hour": 10, "minute": 54}
